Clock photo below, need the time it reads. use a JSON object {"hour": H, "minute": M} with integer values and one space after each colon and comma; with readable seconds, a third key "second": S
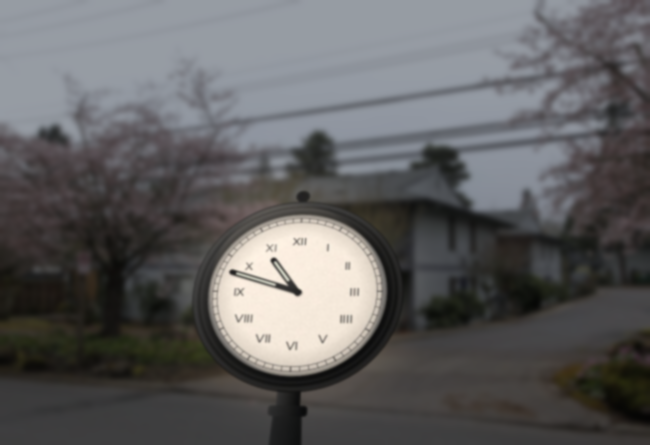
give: {"hour": 10, "minute": 48}
